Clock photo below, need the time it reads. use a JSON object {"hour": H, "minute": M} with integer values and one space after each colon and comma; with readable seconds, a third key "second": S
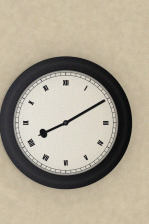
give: {"hour": 8, "minute": 10}
